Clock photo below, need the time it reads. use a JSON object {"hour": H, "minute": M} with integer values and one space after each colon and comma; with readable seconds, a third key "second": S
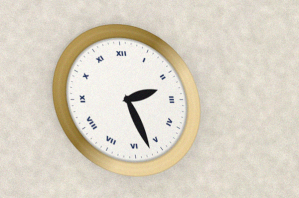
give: {"hour": 2, "minute": 27}
